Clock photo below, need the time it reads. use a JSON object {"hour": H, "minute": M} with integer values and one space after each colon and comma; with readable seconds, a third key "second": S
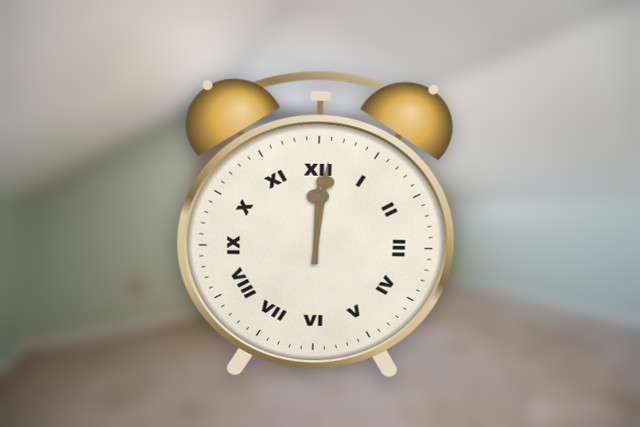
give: {"hour": 12, "minute": 1}
